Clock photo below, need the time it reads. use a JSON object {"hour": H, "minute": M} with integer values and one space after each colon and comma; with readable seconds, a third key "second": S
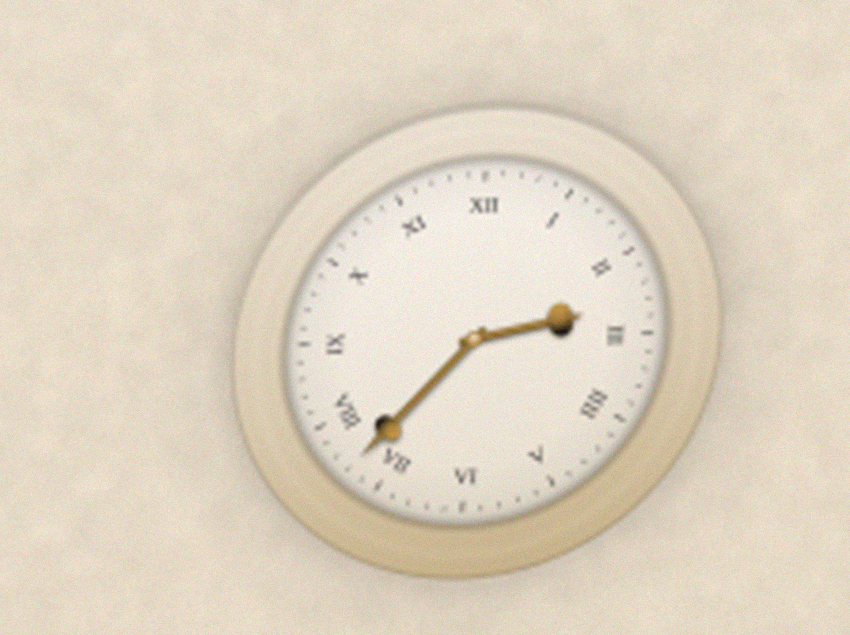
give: {"hour": 2, "minute": 37}
